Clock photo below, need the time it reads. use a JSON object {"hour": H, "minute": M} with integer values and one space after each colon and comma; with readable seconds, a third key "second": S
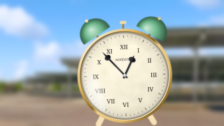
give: {"hour": 12, "minute": 53}
